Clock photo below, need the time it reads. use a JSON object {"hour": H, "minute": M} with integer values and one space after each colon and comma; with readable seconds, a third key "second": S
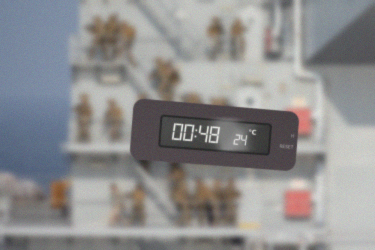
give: {"hour": 0, "minute": 48}
